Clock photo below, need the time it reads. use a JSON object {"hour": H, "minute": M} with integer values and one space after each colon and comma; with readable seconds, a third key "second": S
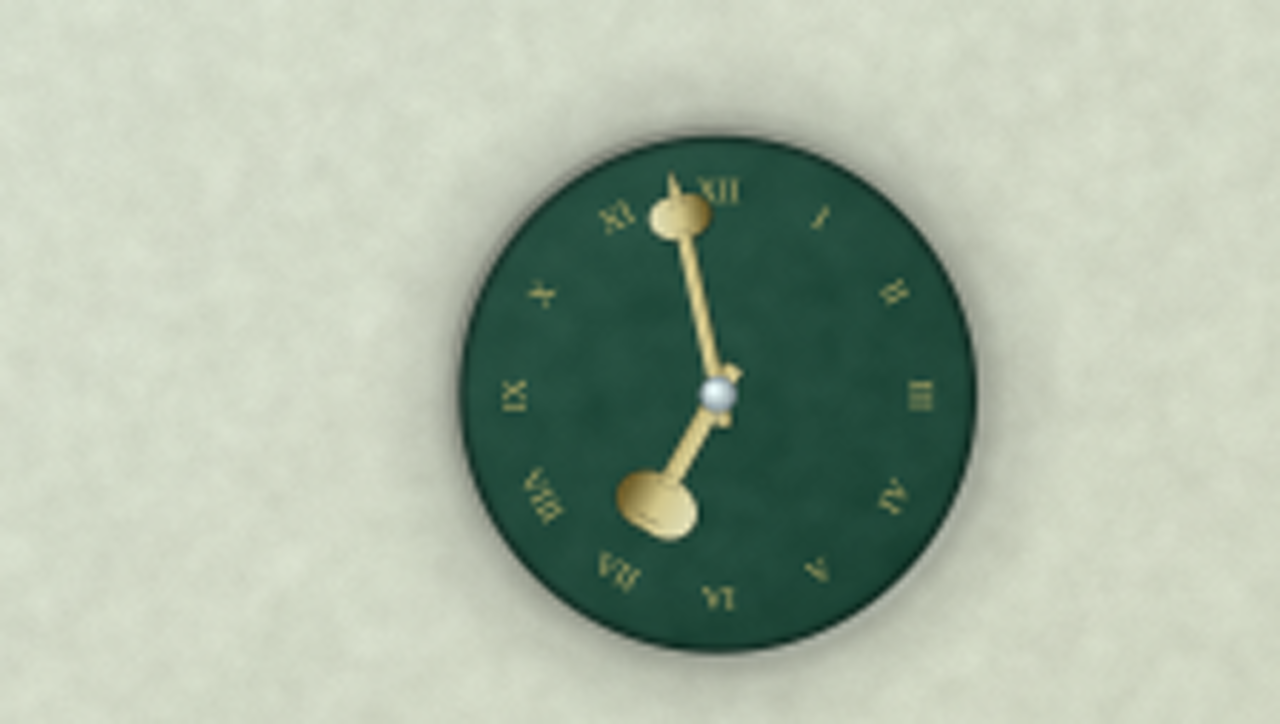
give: {"hour": 6, "minute": 58}
